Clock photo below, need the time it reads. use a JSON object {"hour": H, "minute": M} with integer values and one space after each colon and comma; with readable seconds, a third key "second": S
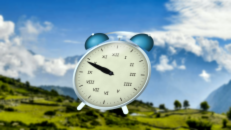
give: {"hour": 9, "minute": 49}
